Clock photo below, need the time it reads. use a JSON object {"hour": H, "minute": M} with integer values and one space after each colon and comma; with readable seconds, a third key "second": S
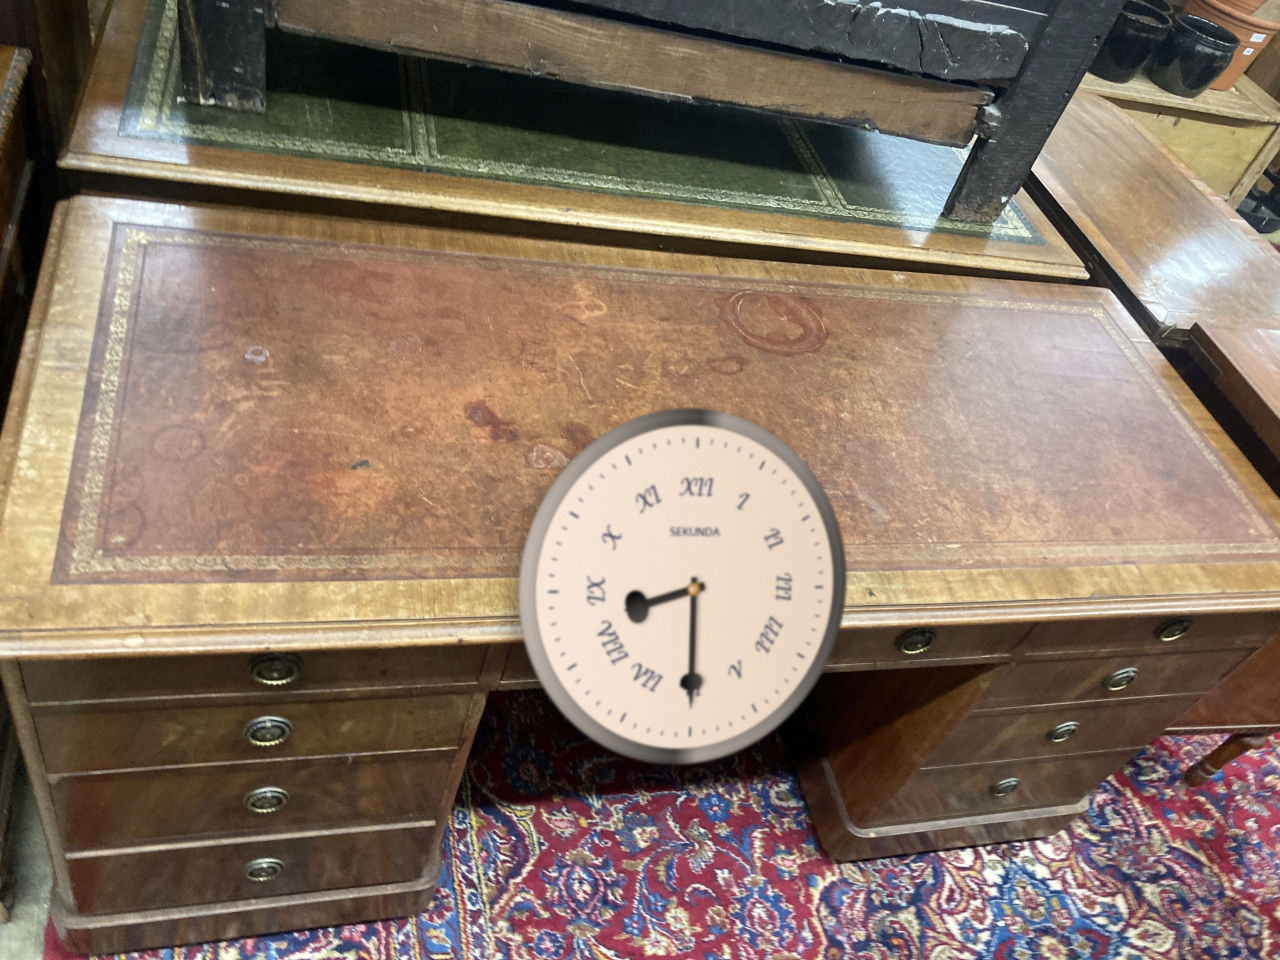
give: {"hour": 8, "minute": 30}
